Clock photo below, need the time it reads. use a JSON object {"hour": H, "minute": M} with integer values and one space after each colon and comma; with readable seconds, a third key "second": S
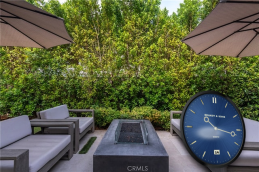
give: {"hour": 10, "minute": 17}
